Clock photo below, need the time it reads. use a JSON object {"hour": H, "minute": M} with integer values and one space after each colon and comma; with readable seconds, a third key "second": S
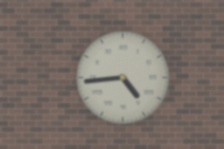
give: {"hour": 4, "minute": 44}
